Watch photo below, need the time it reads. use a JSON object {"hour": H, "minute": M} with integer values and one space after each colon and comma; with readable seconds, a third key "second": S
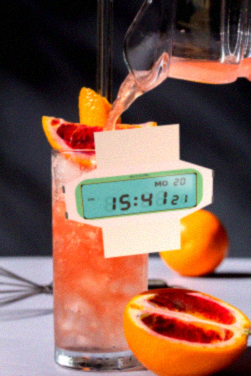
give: {"hour": 15, "minute": 41, "second": 21}
